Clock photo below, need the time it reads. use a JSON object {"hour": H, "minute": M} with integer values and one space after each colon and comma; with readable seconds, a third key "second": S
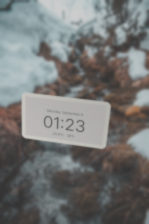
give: {"hour": 1, "minute": 23}
